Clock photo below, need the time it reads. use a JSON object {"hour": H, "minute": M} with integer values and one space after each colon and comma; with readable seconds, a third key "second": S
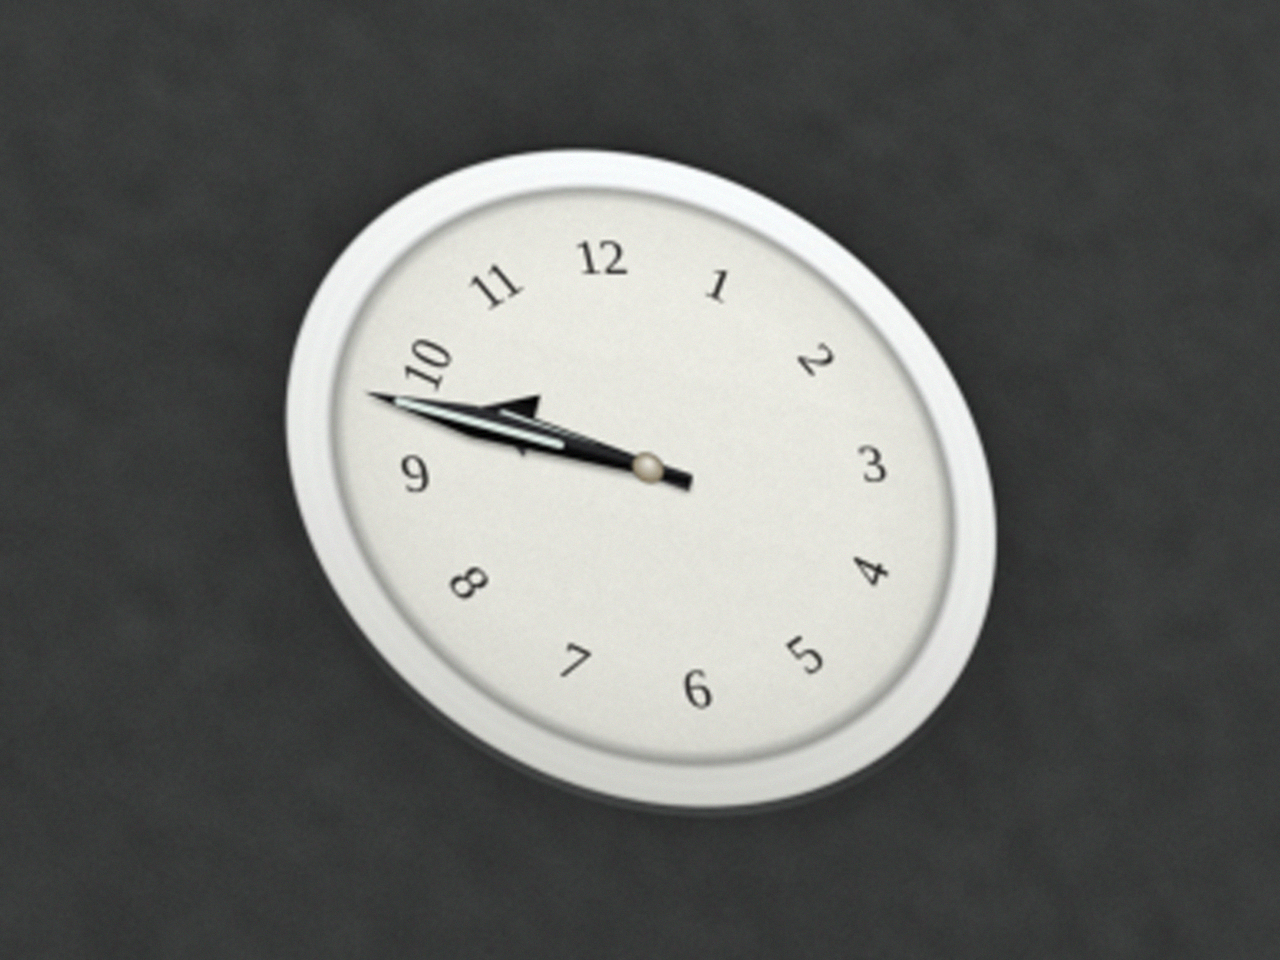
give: {"hour": 9, "minute": 48}
